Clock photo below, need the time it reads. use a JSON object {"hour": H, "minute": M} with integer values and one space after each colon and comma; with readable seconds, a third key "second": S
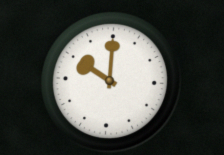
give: {"hour": 10, "minute": 0}
